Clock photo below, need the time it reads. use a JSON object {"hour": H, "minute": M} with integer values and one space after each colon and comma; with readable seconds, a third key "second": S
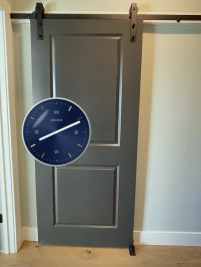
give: {"hour": 8, "minute": 11}
